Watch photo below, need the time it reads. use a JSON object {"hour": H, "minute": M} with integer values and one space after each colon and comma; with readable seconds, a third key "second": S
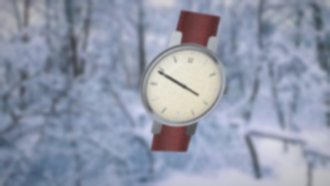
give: {"hour": 3, "minute": 49}
